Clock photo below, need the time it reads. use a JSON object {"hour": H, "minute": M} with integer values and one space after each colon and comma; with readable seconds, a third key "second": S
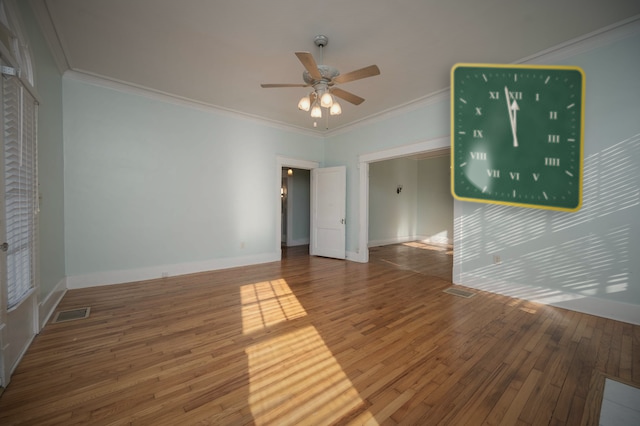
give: {"hour": 11, "minute": 58}
